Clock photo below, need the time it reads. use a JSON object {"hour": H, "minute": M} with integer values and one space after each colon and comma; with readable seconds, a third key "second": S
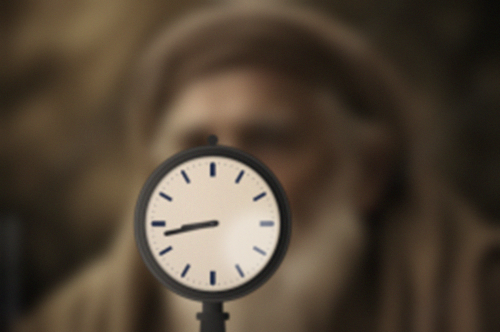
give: {"hour": 8, "minute": 43}
